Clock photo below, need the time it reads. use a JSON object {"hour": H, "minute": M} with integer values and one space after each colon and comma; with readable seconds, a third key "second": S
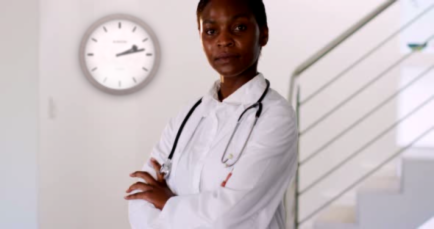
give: {"hour": 2, "minute": 13}
